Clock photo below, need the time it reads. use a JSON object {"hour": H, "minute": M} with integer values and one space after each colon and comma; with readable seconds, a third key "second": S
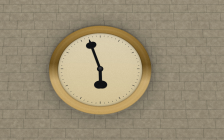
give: {"hour": 5, "minute": 57}
